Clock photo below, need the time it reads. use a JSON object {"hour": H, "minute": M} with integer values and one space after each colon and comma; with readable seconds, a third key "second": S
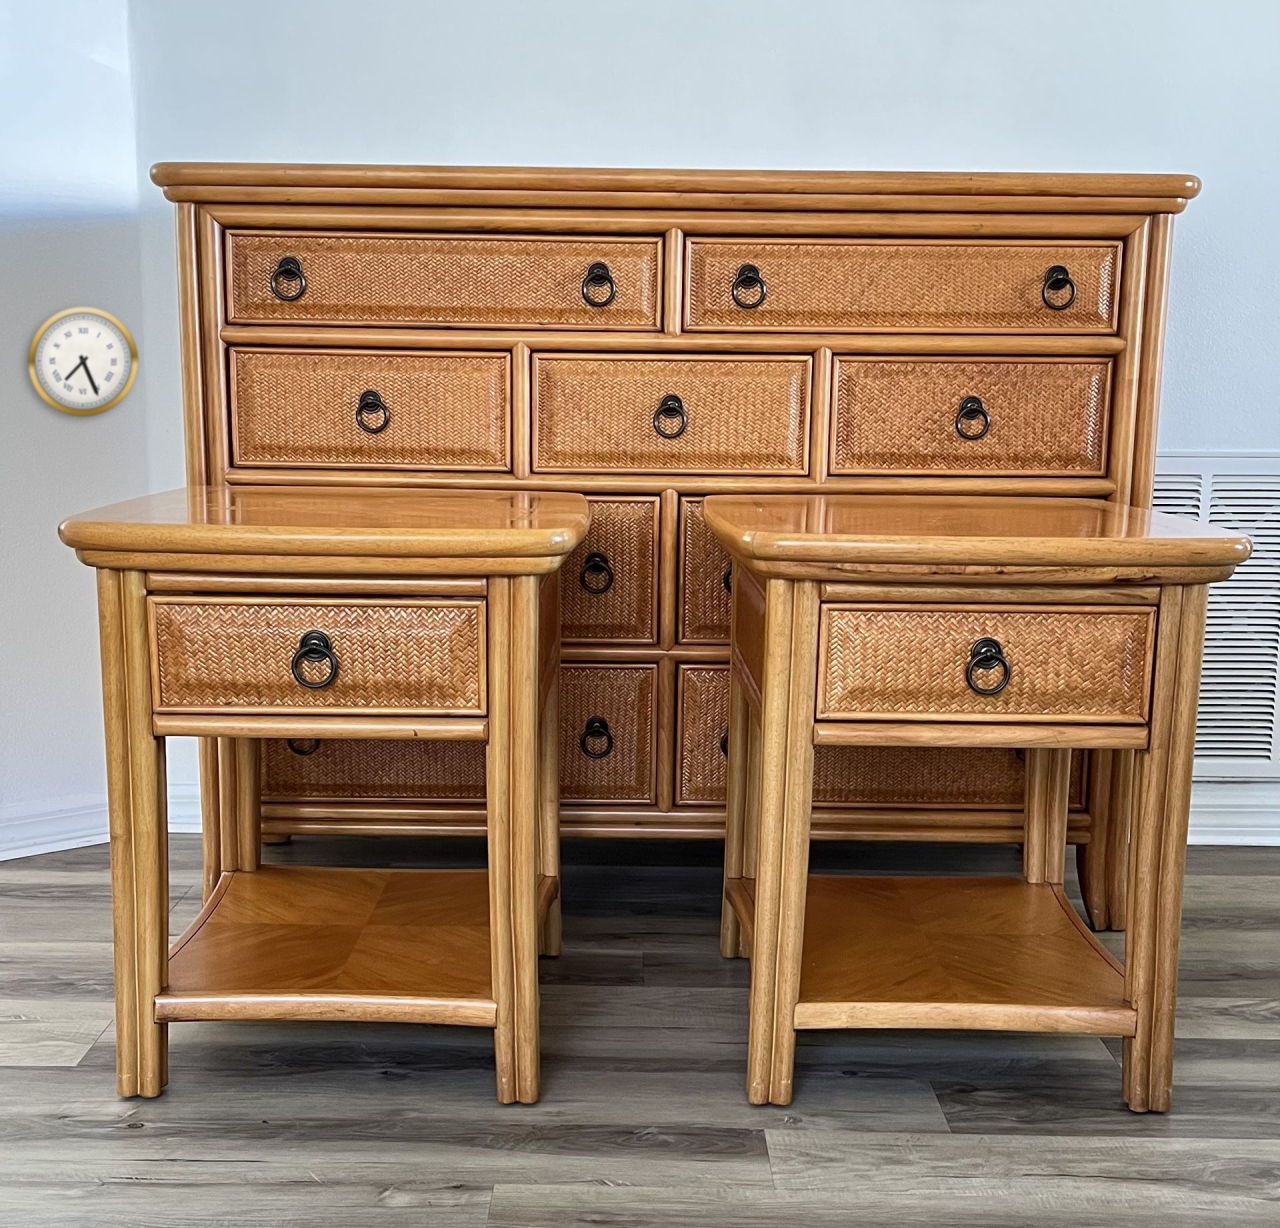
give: {"hour": 7, "minute": 26}
